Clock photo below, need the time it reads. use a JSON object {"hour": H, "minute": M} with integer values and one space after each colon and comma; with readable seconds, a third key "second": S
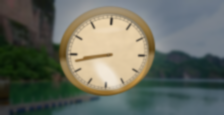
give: {"hour": 8, "minute": 43}
